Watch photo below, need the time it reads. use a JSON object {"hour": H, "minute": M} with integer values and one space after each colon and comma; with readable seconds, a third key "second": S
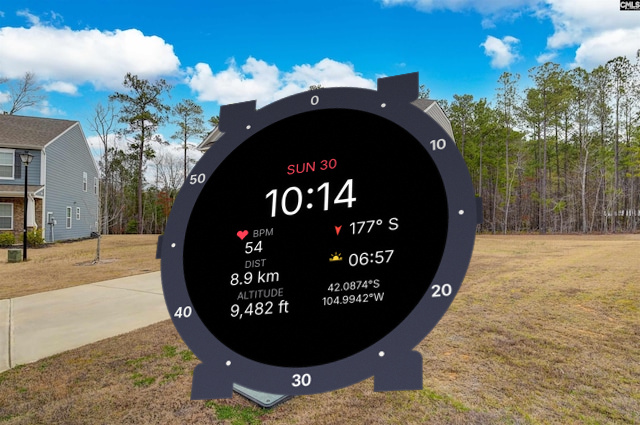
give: {"hour": 10, "minute": 14}
